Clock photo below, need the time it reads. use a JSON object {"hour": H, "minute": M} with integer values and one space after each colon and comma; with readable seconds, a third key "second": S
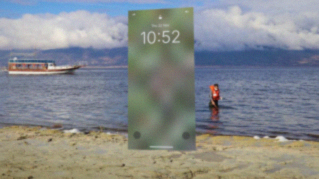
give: {"hour": 10, "minute": 52}
